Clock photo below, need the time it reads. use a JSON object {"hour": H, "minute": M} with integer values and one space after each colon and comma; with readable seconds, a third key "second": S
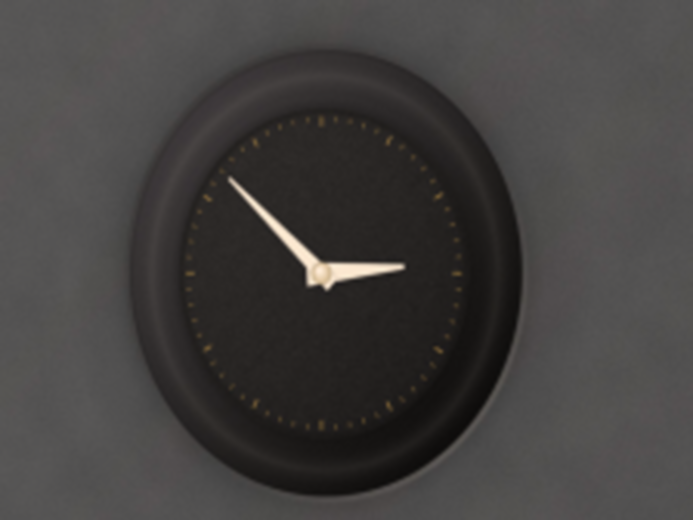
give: {"hour": 2, "minute": 52}
